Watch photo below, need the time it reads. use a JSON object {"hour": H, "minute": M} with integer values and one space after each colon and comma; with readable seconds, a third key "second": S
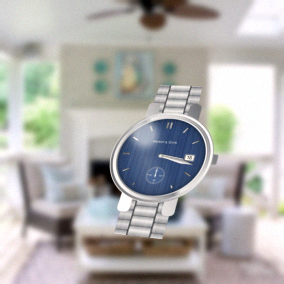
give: {"hour": 3, "minute": 17}
